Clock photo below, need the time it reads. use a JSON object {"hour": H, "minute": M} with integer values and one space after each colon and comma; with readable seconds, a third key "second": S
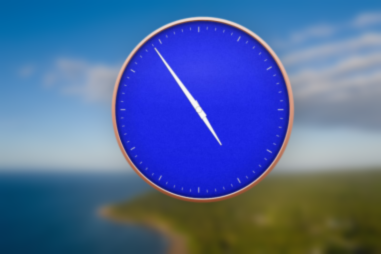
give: {"hour": 4, "minute": 54}
